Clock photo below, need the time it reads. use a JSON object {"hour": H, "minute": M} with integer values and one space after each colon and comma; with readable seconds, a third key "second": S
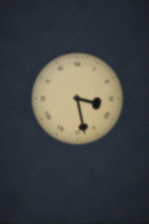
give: {"hour": 3, "minute": 28}
